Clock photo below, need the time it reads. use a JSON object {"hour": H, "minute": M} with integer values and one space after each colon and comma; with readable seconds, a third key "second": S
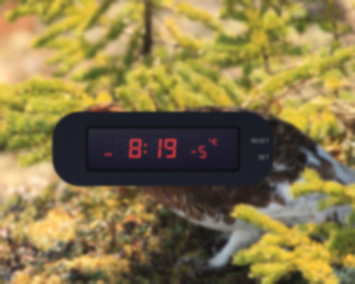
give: {"hour": 8, "minute": 19}
